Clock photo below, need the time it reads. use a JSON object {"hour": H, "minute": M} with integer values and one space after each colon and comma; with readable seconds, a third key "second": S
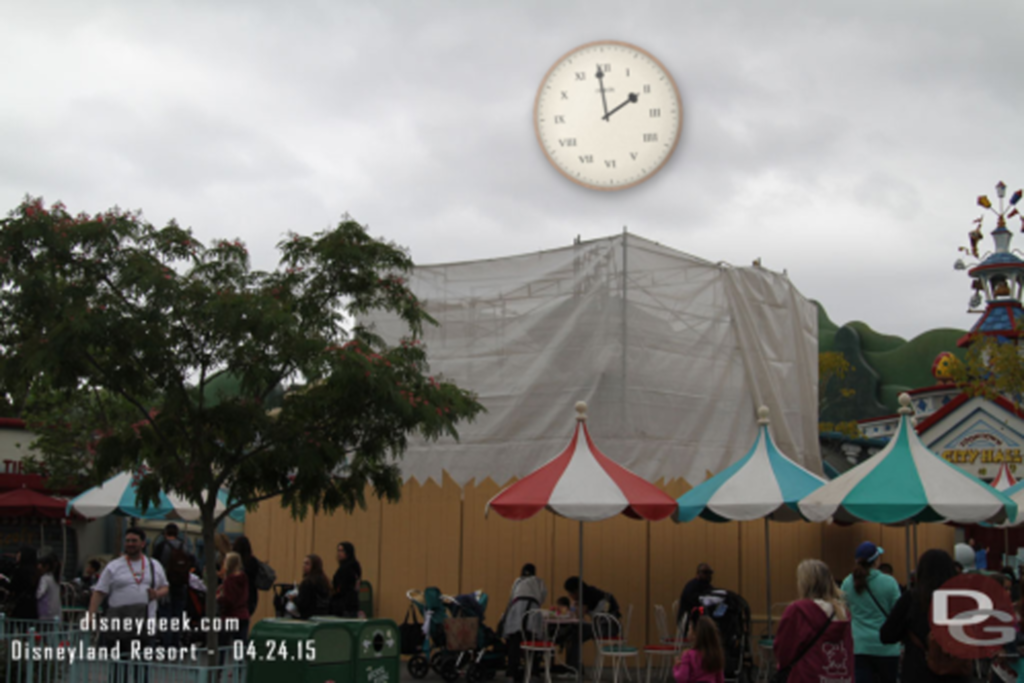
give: {"hour": 1, "minute": 59}
